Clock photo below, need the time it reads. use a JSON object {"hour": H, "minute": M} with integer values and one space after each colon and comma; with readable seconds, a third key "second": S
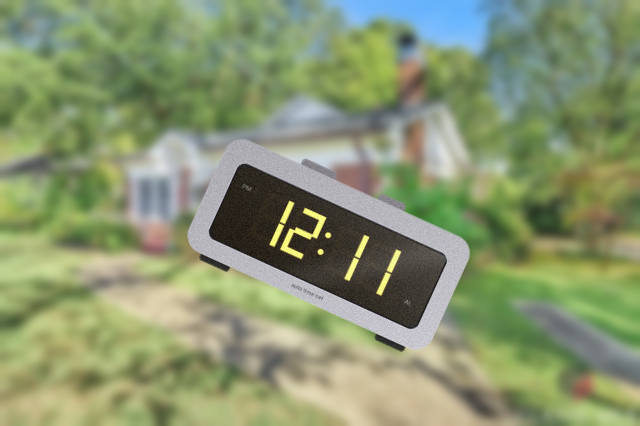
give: {"hour": 12, "minute": 11}
